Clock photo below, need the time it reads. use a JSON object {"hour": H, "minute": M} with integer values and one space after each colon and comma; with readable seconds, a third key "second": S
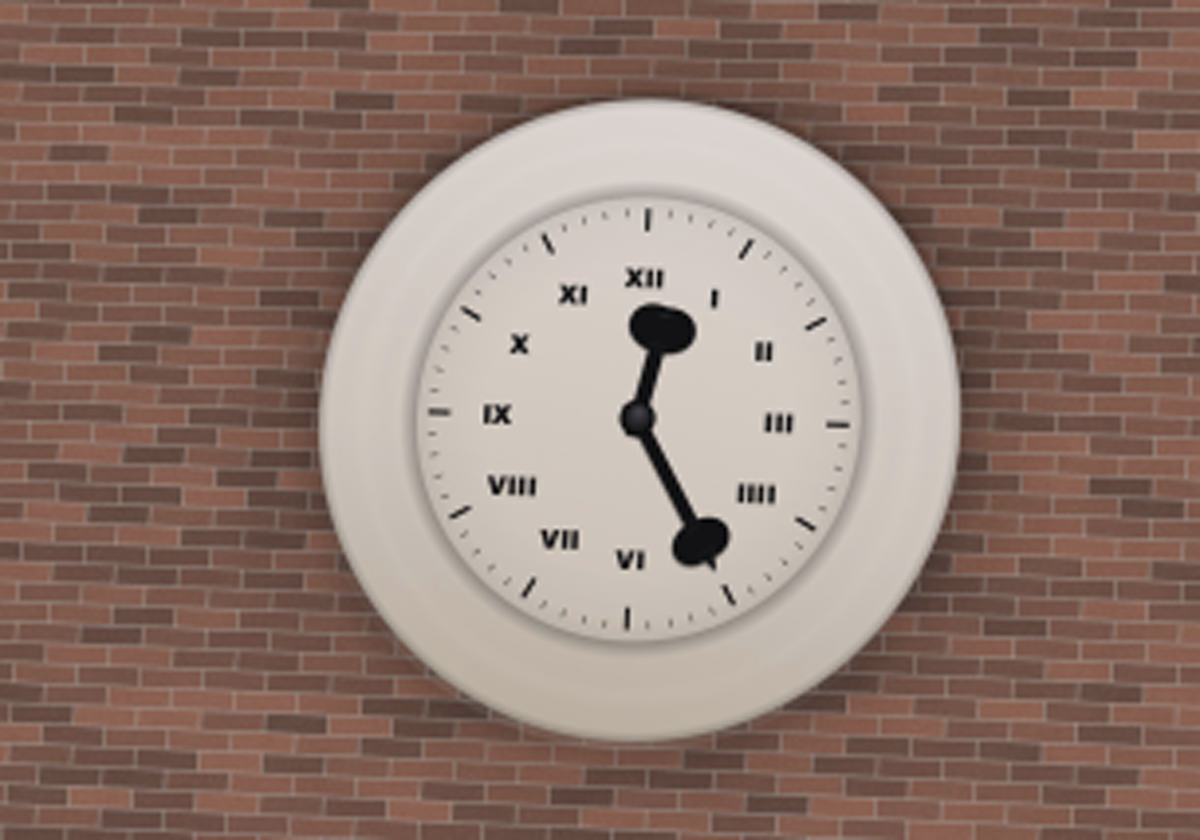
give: {"hour": 12, "minute": 25}
